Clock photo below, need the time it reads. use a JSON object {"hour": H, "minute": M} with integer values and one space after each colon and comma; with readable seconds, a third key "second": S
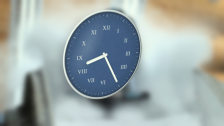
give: {"hour": 8, "minute": 25}
